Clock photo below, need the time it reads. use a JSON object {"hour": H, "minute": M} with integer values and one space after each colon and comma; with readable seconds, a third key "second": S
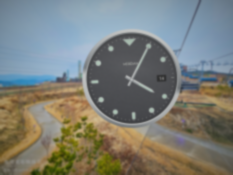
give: {"hour": 4, "minute": 5}
